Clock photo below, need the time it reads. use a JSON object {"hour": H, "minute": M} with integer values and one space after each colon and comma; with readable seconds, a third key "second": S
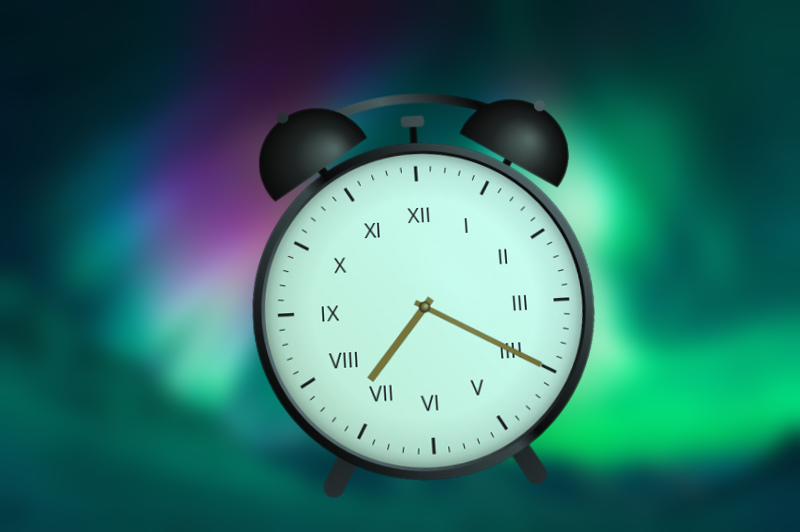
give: {"hour": 7, "minute": 20}
